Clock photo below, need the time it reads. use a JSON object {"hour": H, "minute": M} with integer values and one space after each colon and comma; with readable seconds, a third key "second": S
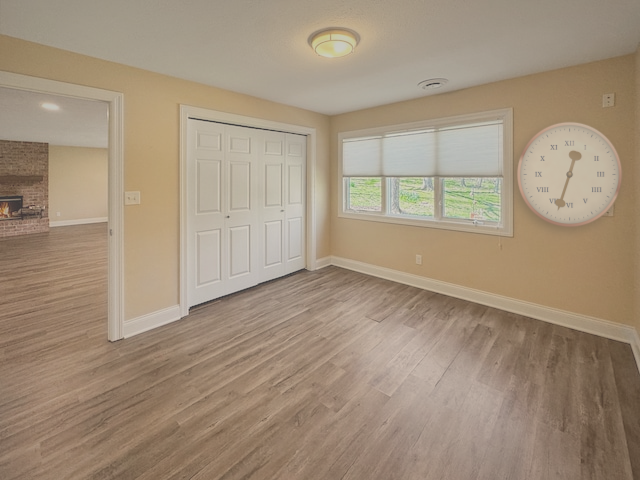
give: {"hour": 12, "minute": 33}
